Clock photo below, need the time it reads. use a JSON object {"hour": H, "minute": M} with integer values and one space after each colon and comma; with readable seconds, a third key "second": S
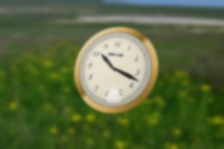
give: {"hour": 10, "minute": 18}
